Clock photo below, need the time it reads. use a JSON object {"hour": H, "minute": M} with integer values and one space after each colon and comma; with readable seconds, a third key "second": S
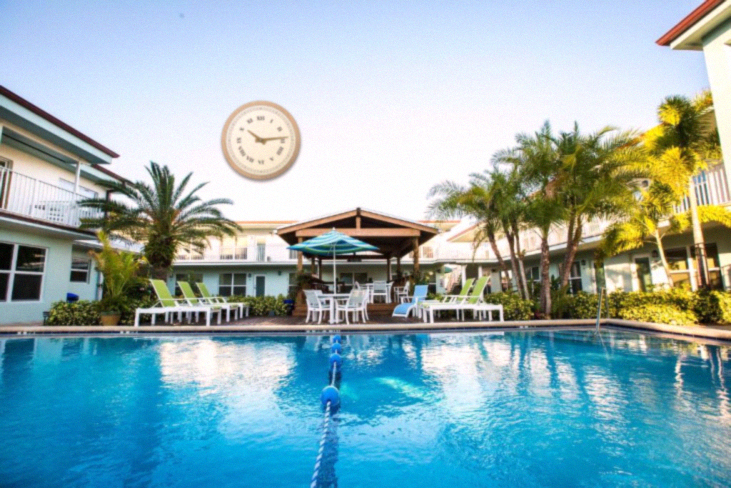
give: {"hour": 10, "minute": 14}
